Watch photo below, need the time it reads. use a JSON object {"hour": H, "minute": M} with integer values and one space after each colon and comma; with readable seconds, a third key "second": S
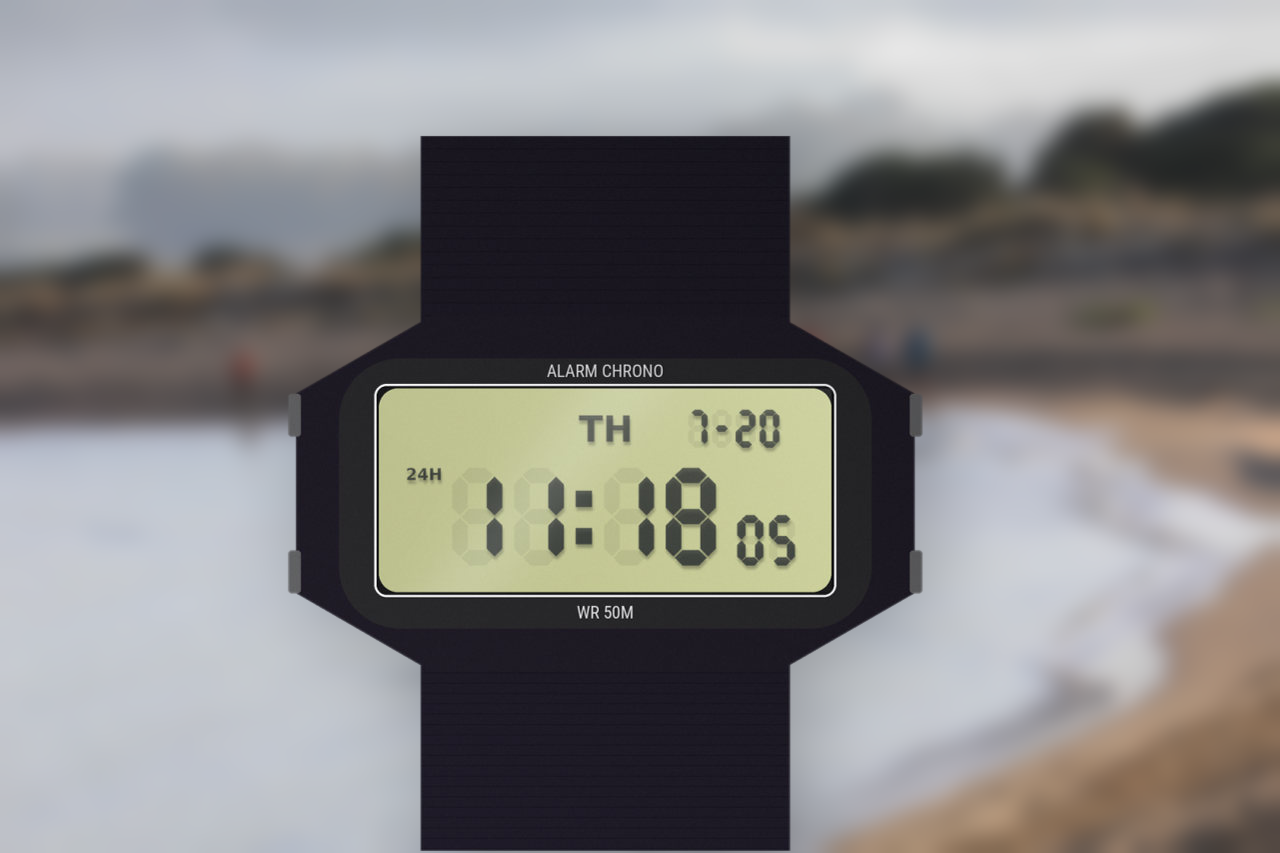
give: {"hour": 11, "minute": 18, "second": 5}
